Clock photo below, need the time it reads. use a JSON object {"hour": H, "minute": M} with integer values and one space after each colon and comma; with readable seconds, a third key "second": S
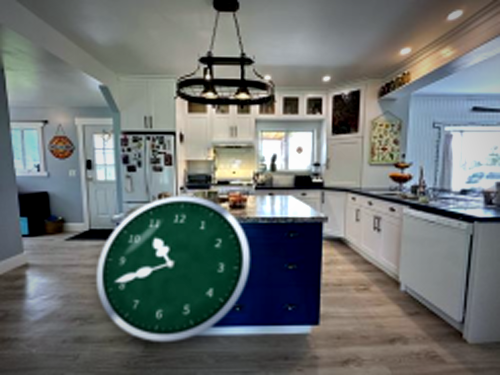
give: {"hour": 10, "minute": 41}
